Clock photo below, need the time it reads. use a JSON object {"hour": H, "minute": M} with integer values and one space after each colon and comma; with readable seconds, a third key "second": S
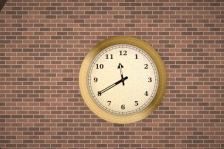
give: {"hour": 11, "minute": 40}
